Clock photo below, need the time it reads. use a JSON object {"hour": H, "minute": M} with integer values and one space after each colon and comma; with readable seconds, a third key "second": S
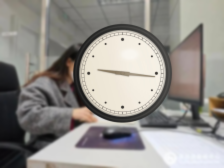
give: {"hour": 9, "minute": 16}
